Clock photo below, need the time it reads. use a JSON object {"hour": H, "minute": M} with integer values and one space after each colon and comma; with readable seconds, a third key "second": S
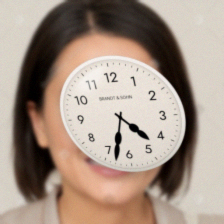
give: {"hour": 4, "minute": 33}
